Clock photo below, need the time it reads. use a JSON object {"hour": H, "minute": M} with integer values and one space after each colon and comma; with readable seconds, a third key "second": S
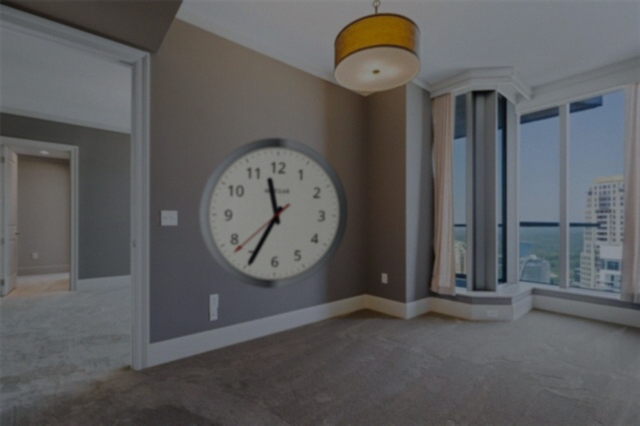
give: {"hour": 11, "minute": 34, "second": 38}
